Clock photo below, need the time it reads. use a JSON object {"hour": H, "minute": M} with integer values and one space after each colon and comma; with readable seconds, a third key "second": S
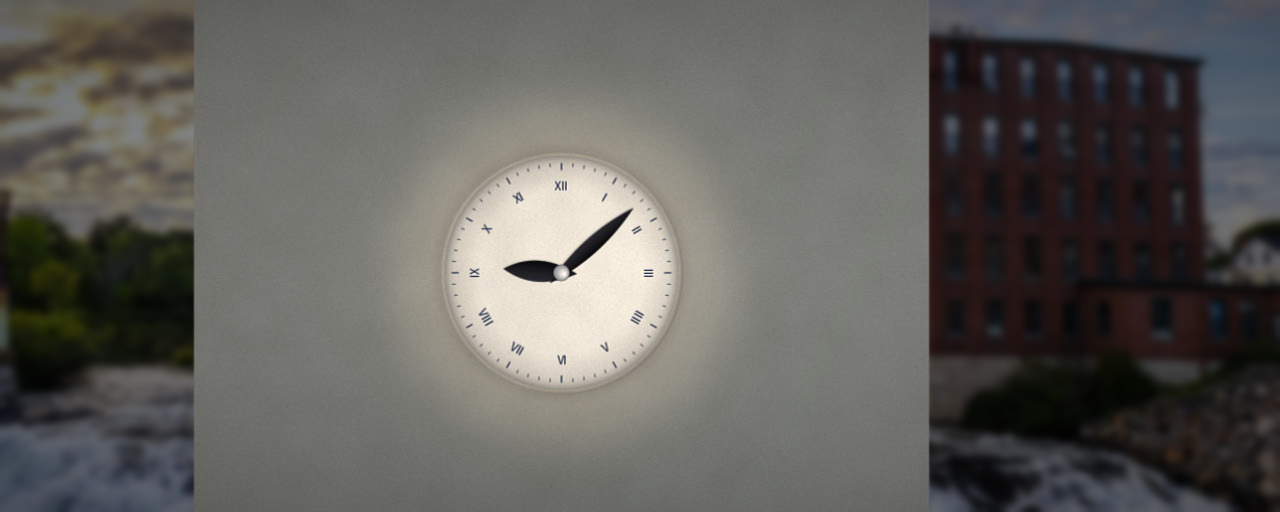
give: {"hour": 9, "minute": 8}
